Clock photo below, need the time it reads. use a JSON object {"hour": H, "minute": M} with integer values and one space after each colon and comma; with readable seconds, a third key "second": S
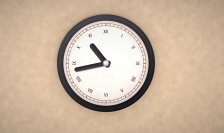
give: {"hour": 10, "minute": 43}
